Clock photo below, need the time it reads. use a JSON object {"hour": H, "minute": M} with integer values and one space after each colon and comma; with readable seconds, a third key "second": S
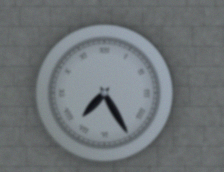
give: {"hour": 7, "minute": 25}
